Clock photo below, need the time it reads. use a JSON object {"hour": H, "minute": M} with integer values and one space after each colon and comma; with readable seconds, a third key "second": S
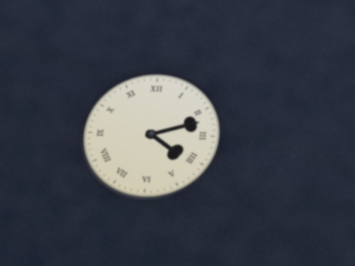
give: {"hour": 4, "minute": 12}
